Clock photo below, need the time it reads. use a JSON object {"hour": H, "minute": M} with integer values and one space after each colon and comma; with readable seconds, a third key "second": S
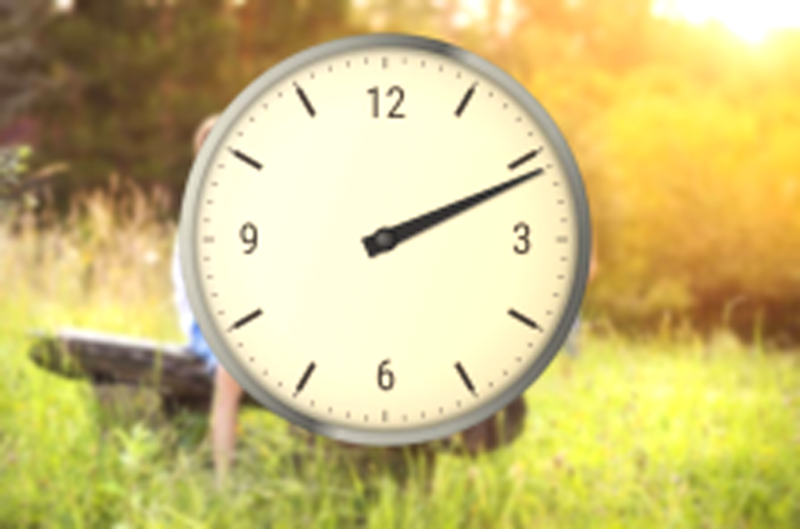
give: {"hour": 2, "minute": 11}
